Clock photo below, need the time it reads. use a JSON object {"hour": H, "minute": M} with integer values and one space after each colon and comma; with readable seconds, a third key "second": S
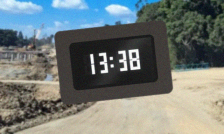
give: {"hour": 13, "minute": 38}
